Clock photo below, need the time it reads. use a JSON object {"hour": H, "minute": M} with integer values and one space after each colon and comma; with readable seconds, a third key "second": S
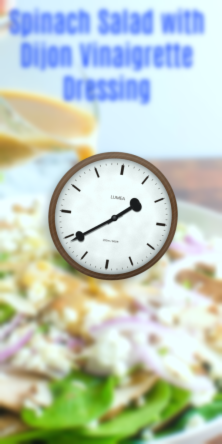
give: {"hour": 1, "minute": 39}
